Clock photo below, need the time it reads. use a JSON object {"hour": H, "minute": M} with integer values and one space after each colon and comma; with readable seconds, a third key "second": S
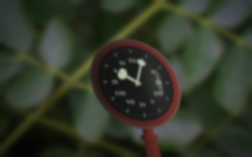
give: {"hour": 10, "minute": 4}
